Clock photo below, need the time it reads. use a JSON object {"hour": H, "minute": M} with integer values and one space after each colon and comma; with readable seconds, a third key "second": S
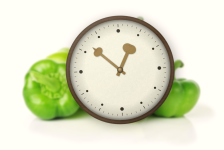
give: {"hour": 12, "minute": 52}
